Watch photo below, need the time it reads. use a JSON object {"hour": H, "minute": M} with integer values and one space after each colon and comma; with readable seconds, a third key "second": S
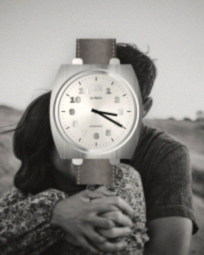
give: {"hour": 3, "minute": 20}
